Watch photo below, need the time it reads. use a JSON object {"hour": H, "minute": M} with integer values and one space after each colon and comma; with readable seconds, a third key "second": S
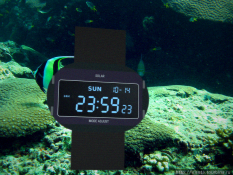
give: {"hour": 23, "minute": 59, "second": 23}
